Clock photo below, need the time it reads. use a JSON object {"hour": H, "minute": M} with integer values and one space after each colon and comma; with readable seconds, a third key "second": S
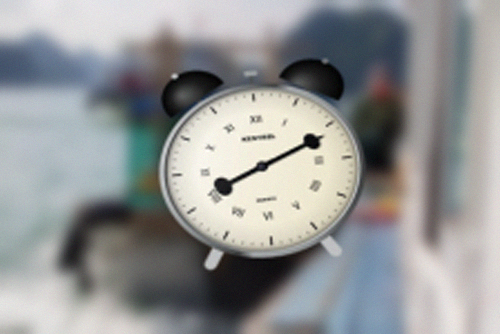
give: {"hour": 8, "minute": 11}
